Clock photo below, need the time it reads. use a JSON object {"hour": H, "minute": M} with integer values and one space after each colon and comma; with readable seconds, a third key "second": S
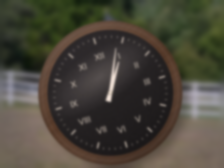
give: {"hour": 1, "minute": 4}
